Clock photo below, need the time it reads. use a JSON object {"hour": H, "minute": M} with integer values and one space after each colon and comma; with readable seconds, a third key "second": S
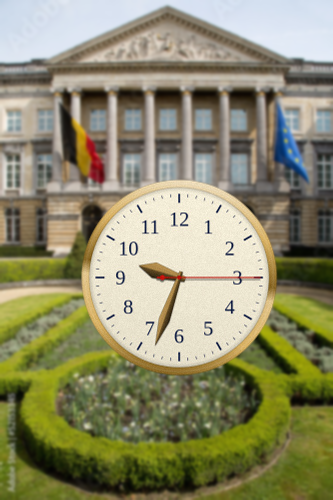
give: {"hour": 9, "minute": 33, "second": 15}
